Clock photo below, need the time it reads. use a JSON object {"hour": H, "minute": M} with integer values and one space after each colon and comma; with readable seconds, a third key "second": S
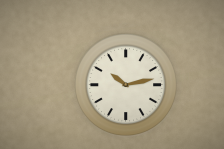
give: {"hour": 10, "minute": 13}
